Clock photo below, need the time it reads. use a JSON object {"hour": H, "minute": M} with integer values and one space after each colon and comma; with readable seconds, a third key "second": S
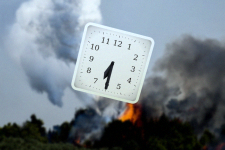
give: {"hour": 6, "minute": 30}
